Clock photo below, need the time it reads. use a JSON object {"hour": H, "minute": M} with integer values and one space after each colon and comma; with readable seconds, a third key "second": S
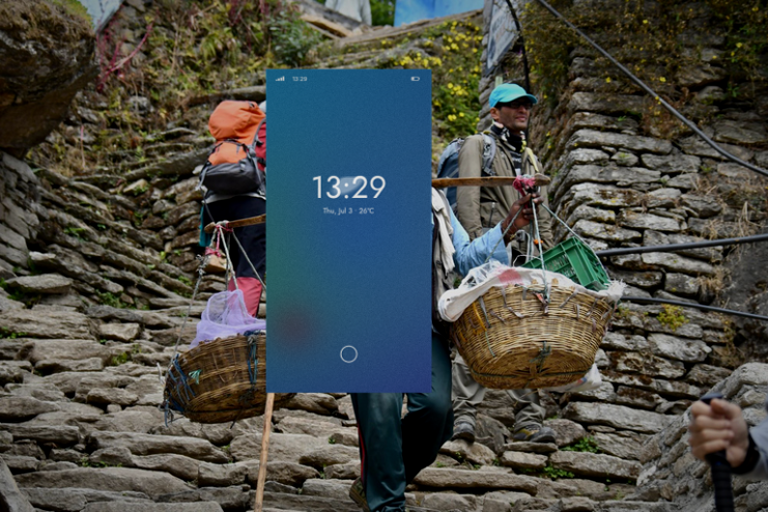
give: {"hour": 13, "minute": 29}
